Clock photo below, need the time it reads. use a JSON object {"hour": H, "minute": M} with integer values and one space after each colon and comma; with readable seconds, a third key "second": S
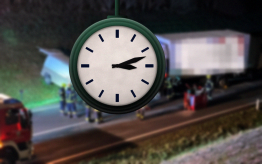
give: {"hour": 3, "minute": 12}
